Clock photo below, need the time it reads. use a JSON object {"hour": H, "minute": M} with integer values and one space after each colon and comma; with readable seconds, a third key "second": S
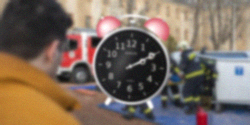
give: {"hour": 2, "minute": 10}
